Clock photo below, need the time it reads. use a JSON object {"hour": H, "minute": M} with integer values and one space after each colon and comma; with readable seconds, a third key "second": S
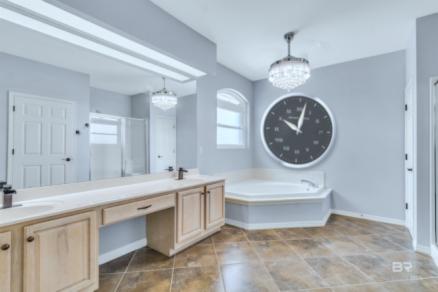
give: {"hour": 10, "minute": 2}
